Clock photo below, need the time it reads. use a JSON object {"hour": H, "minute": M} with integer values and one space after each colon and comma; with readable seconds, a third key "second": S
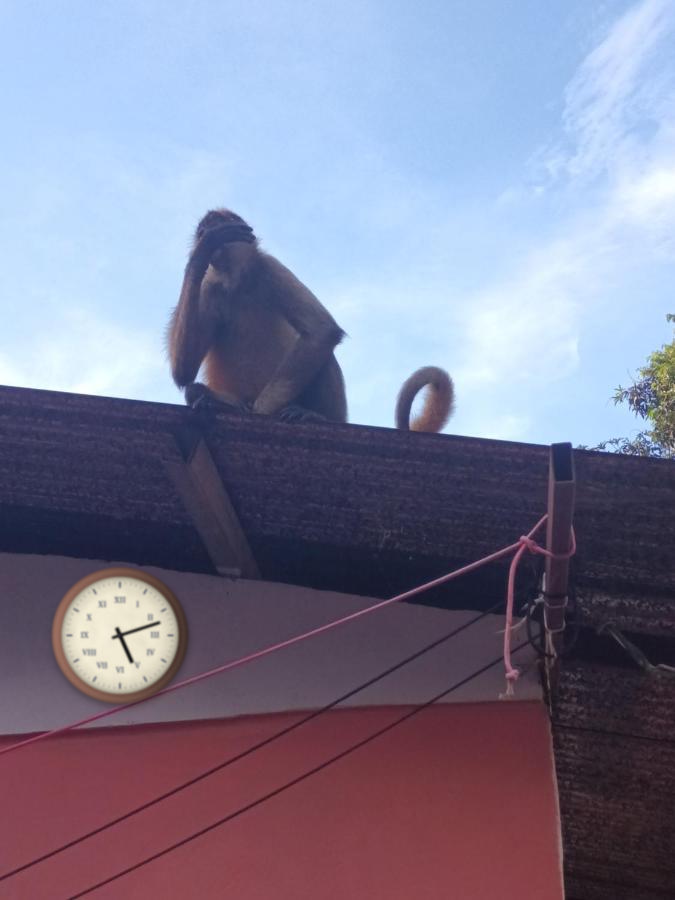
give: {"hour": 5, "minute": 12}
